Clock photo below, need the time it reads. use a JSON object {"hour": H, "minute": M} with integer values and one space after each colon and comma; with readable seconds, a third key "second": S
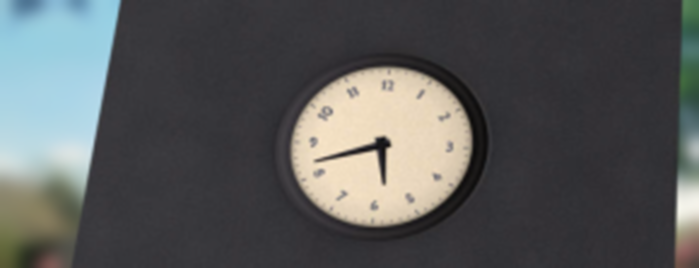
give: {"hour": 5, "minute": 42}
